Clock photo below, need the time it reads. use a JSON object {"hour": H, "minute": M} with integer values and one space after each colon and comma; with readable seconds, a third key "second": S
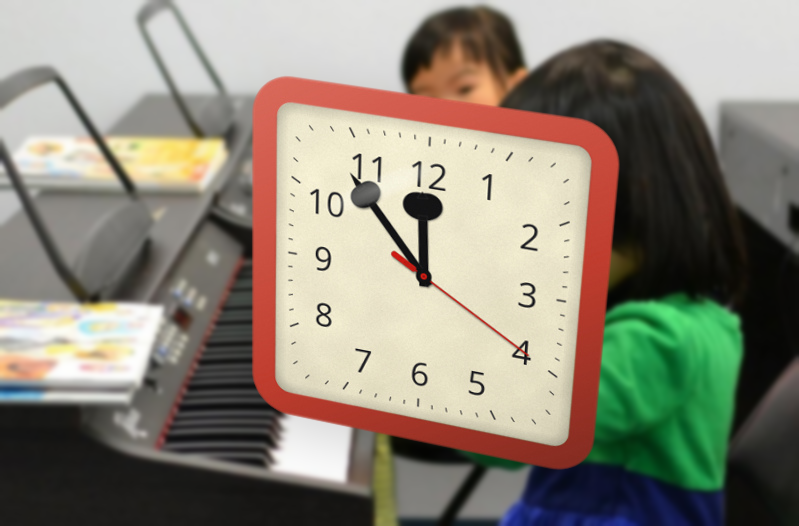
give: {"hour": 11, "minute": 53, "second": 20}
